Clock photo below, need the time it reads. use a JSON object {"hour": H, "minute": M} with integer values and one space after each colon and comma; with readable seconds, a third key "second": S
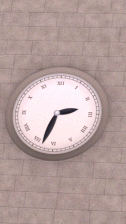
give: {"hour": 2, "minute": 33}
